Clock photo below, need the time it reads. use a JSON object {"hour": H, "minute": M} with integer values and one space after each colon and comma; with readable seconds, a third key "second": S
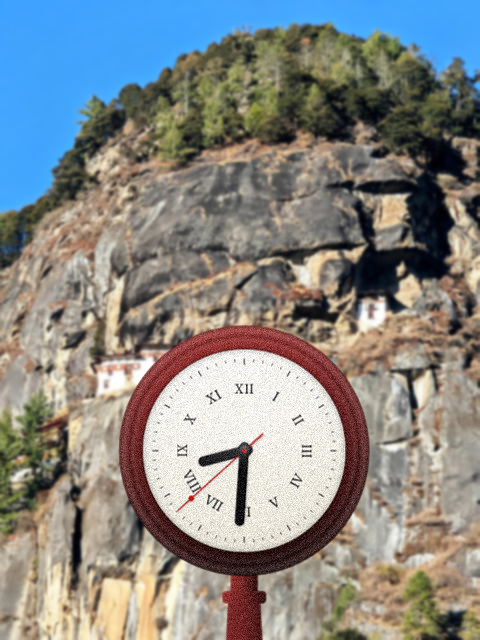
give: {"hour": 8, "minute": 30, "second": 38}
